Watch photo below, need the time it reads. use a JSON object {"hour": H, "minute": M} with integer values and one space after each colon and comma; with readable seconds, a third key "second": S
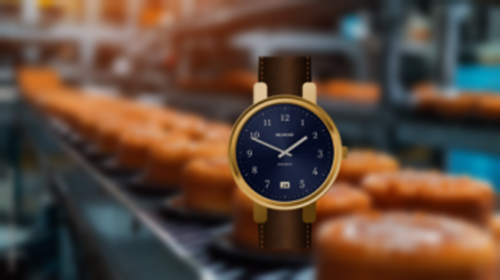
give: {"hour": 1, "minute": 49}
